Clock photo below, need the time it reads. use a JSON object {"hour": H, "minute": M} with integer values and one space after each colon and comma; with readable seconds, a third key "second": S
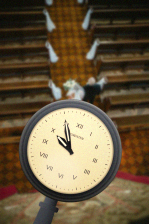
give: {"hour": 9, "minute": 55}
